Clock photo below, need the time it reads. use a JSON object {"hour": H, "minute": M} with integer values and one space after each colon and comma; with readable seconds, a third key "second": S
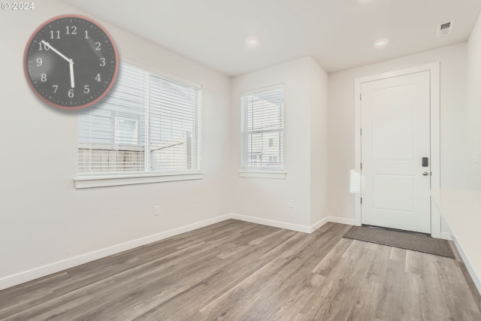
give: {"hour": 5, "minute": 51}
